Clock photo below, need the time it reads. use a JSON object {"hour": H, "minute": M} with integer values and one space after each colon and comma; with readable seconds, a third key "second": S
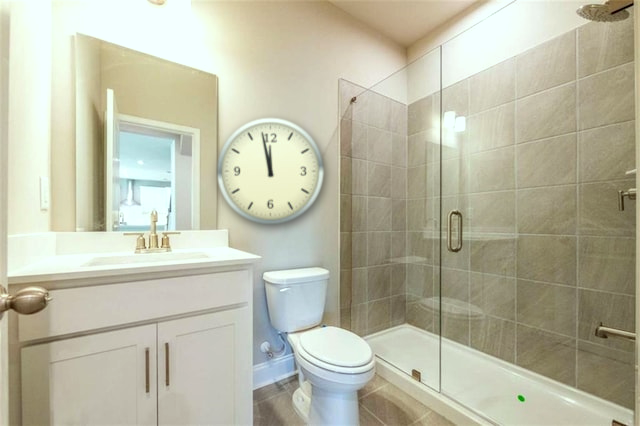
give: {"hour": 11, "minute": 58}
